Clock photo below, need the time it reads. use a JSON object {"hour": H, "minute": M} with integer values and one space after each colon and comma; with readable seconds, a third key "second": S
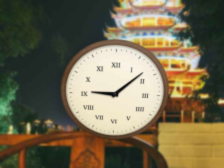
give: {"hour": 9, "minute": 8}
